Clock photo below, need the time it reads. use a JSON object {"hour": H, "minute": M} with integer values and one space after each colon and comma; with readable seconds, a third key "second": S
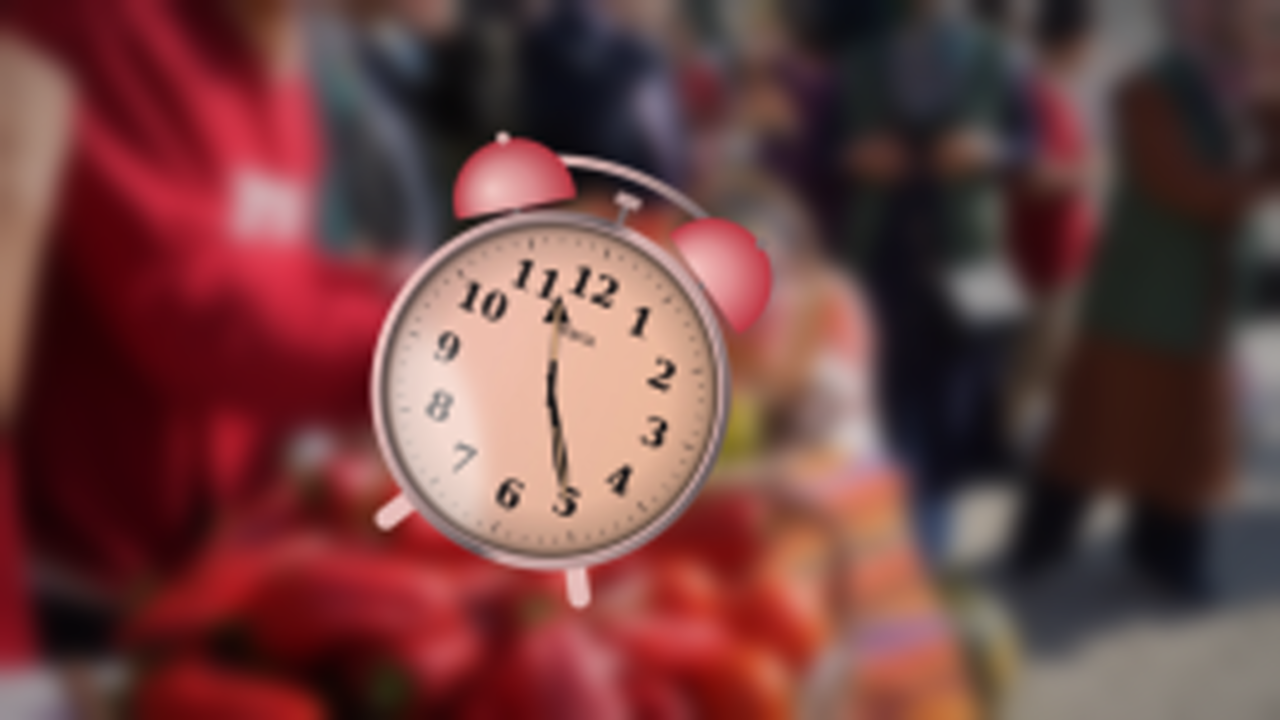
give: {"hour": 11, "minute": 25}
